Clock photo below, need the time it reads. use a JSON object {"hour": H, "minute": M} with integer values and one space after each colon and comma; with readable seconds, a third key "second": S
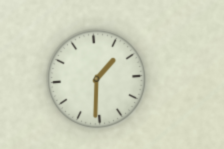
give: {"hour": 1, "minute": 31}
